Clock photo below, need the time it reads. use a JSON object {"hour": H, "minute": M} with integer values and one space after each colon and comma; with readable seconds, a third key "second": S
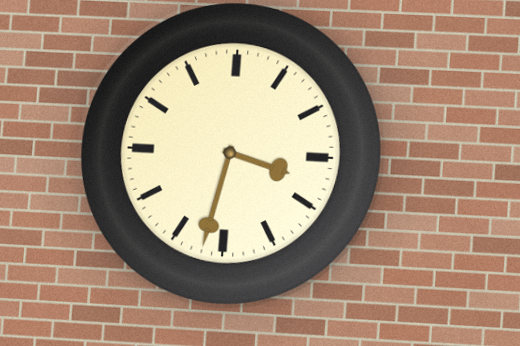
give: {"hour": 3, "minute": 32}
